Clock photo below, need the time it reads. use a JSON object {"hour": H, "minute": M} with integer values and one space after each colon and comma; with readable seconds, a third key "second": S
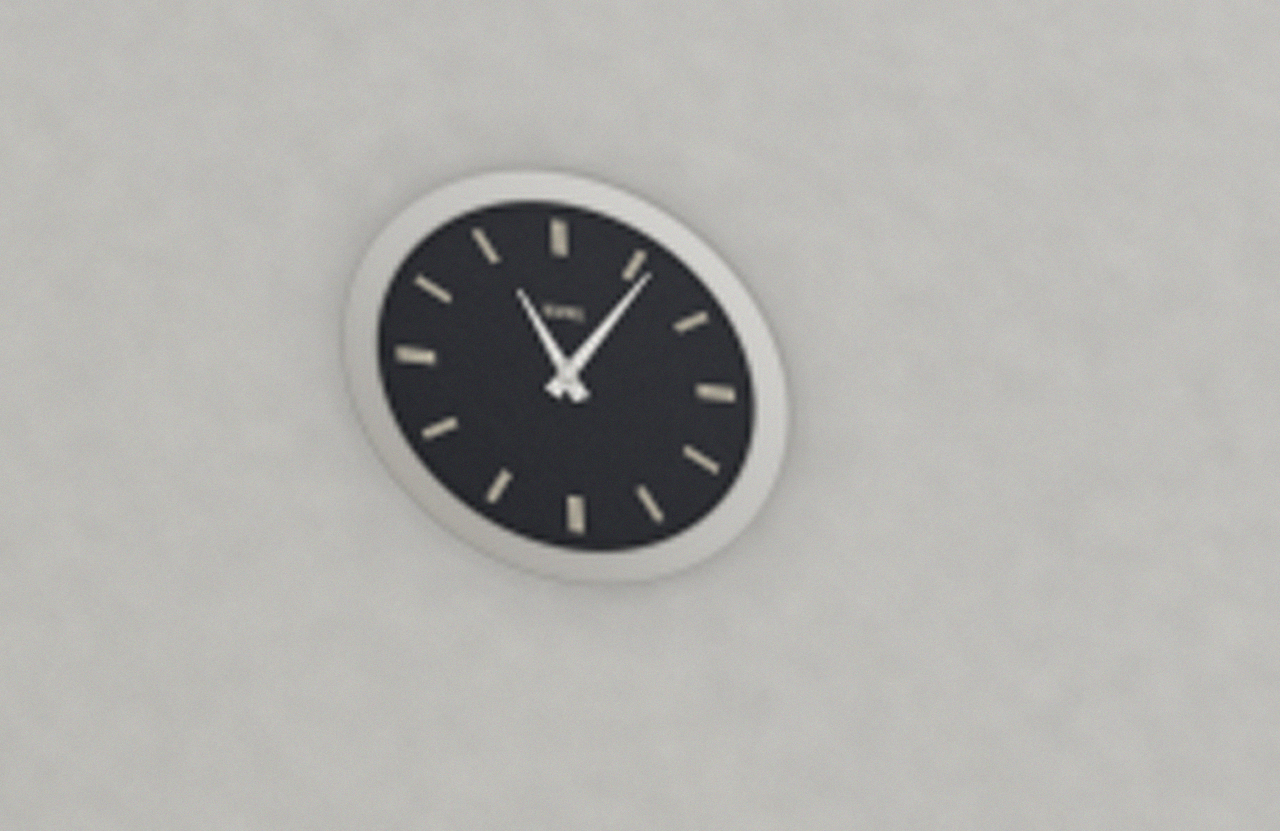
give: {"hour": 11, "minute": 6}
